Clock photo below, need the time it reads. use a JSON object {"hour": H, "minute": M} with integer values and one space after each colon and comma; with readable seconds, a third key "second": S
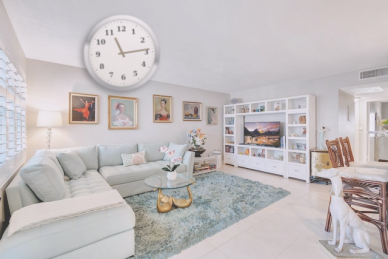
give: {"hour": 11, "minute": 14}
